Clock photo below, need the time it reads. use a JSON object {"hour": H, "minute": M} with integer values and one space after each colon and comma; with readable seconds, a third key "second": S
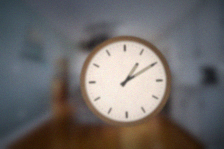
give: {"hour": 1, "minute": 10}
